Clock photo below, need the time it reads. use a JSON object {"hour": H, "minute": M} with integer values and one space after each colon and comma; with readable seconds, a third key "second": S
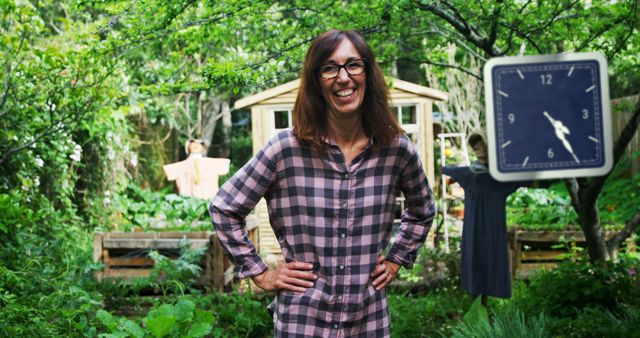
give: {"hour": 4, "minute": 25}
